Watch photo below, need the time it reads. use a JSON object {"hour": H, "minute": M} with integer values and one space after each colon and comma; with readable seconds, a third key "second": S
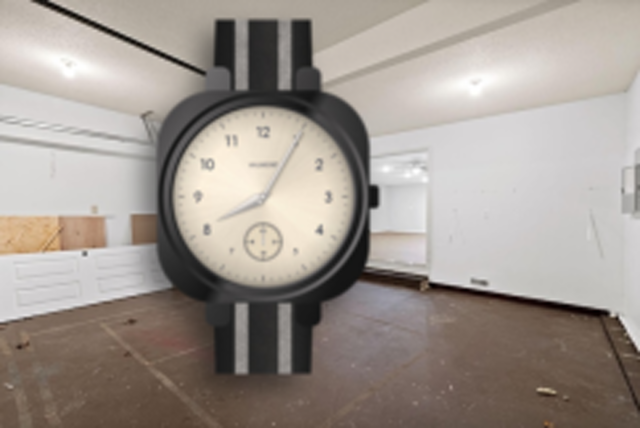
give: {"hour": 8, "minute": 5}
